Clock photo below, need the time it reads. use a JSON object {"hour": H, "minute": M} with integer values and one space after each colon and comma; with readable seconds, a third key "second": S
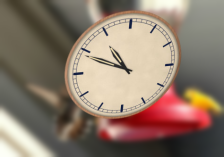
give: {"hour": 10, "minute": 49}
